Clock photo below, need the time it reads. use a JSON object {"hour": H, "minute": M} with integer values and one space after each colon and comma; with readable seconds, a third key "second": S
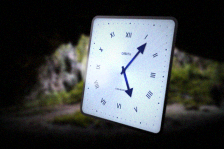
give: {"hour": 5, "minute": 6}
